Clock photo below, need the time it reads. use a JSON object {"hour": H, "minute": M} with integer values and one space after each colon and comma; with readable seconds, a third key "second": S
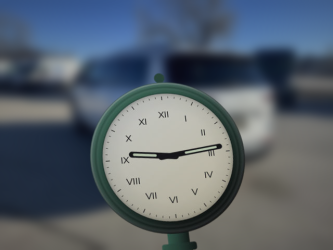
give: {"hour": 9, "minute": 14}
